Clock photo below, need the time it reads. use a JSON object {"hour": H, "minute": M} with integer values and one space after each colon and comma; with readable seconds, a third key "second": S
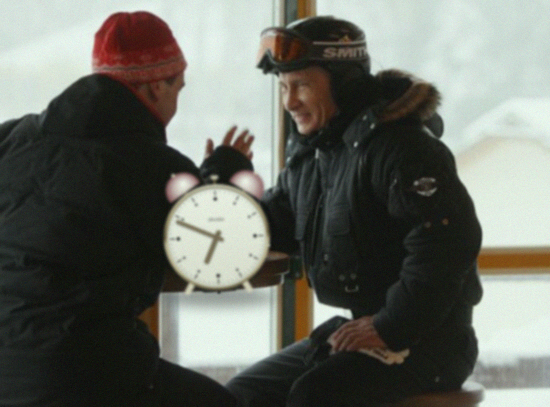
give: {"hour": 6, "minute": 49}
